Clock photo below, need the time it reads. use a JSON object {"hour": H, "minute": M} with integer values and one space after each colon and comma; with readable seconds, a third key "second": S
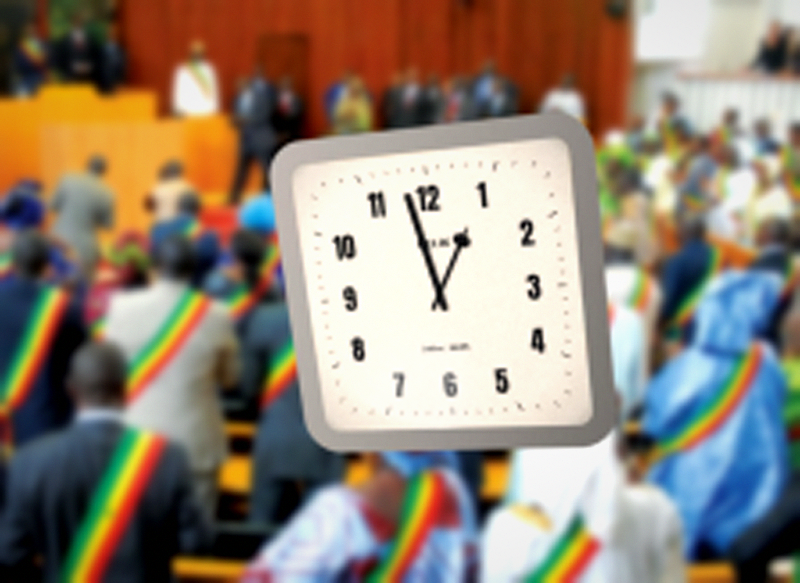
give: {"hour": 12, "minute": 58}
